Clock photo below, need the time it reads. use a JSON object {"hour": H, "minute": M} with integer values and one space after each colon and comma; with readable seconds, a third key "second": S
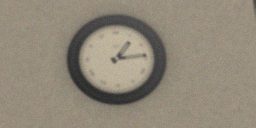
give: {"hour": 1, "minute": 14}
